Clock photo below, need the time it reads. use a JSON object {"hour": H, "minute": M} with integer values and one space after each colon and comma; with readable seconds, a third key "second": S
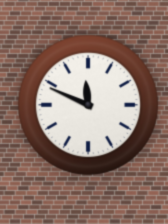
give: {"hour": 11, "minute": 49}
